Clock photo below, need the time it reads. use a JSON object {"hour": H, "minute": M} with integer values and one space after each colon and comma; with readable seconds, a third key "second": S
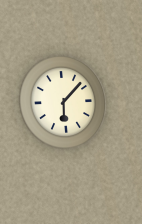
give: {"hour": 6, "minute": 8}
